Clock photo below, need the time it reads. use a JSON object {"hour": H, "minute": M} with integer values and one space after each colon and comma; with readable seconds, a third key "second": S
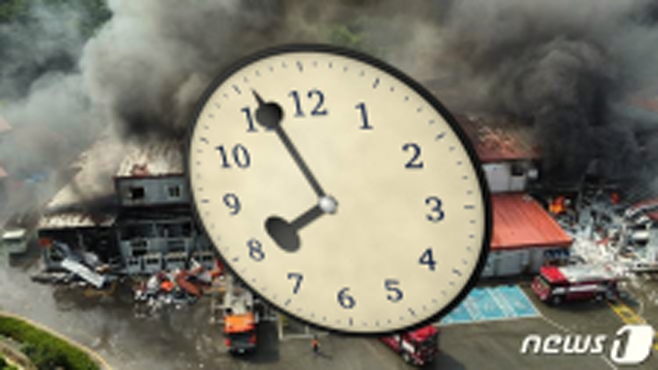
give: {"hour": 7, "minute": 56}
